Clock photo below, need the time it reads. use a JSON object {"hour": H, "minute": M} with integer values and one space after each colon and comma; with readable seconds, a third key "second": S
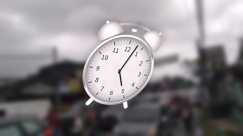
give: {"hour": 5, "minute": 3}
